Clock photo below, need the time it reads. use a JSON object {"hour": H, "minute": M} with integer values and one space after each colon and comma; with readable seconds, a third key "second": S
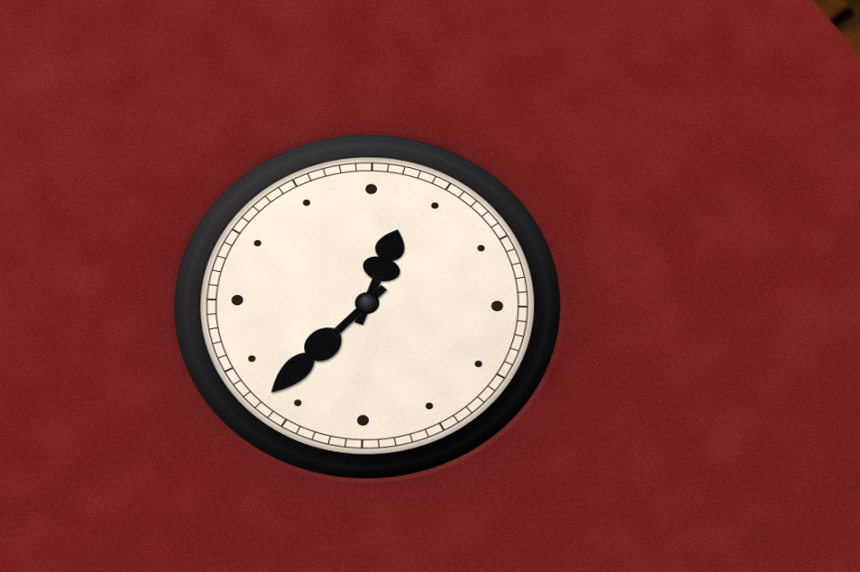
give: {"hour": 12, "minute": 37}
